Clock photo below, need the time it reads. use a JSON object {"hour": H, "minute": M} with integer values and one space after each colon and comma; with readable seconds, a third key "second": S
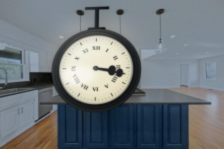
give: {"hour": 3, "minute": 17}
